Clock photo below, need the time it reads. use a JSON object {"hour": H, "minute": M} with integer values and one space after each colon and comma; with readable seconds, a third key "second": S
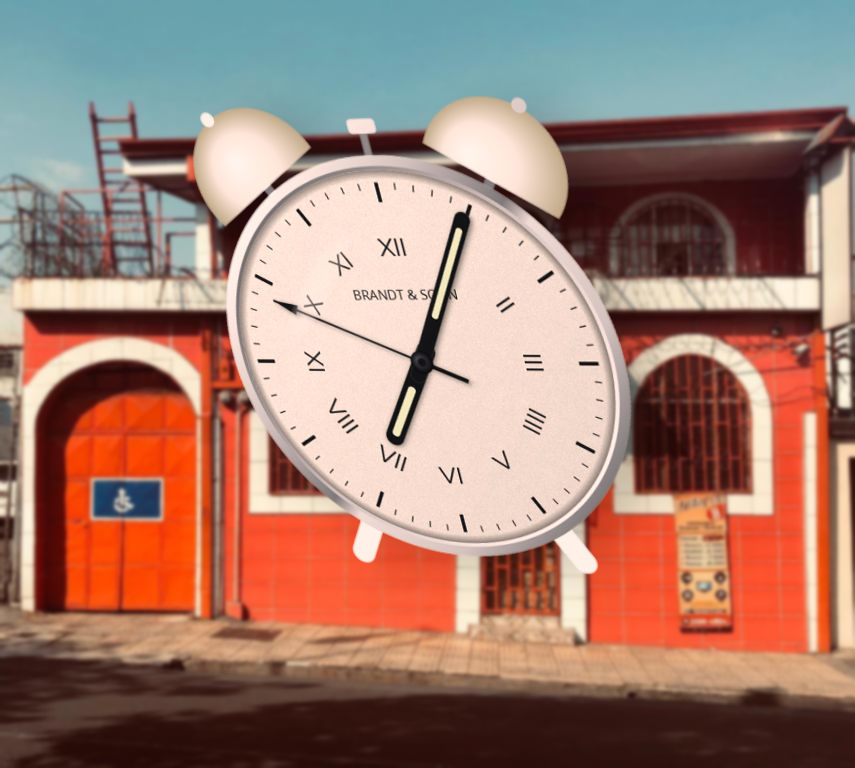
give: {"hour": 7, "minute": 4, "second": 49}
